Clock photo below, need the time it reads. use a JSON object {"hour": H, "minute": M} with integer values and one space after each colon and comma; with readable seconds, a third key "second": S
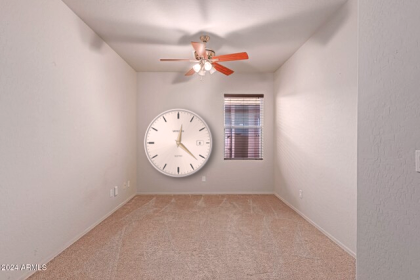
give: {"hour": 12, "minute": 22}
